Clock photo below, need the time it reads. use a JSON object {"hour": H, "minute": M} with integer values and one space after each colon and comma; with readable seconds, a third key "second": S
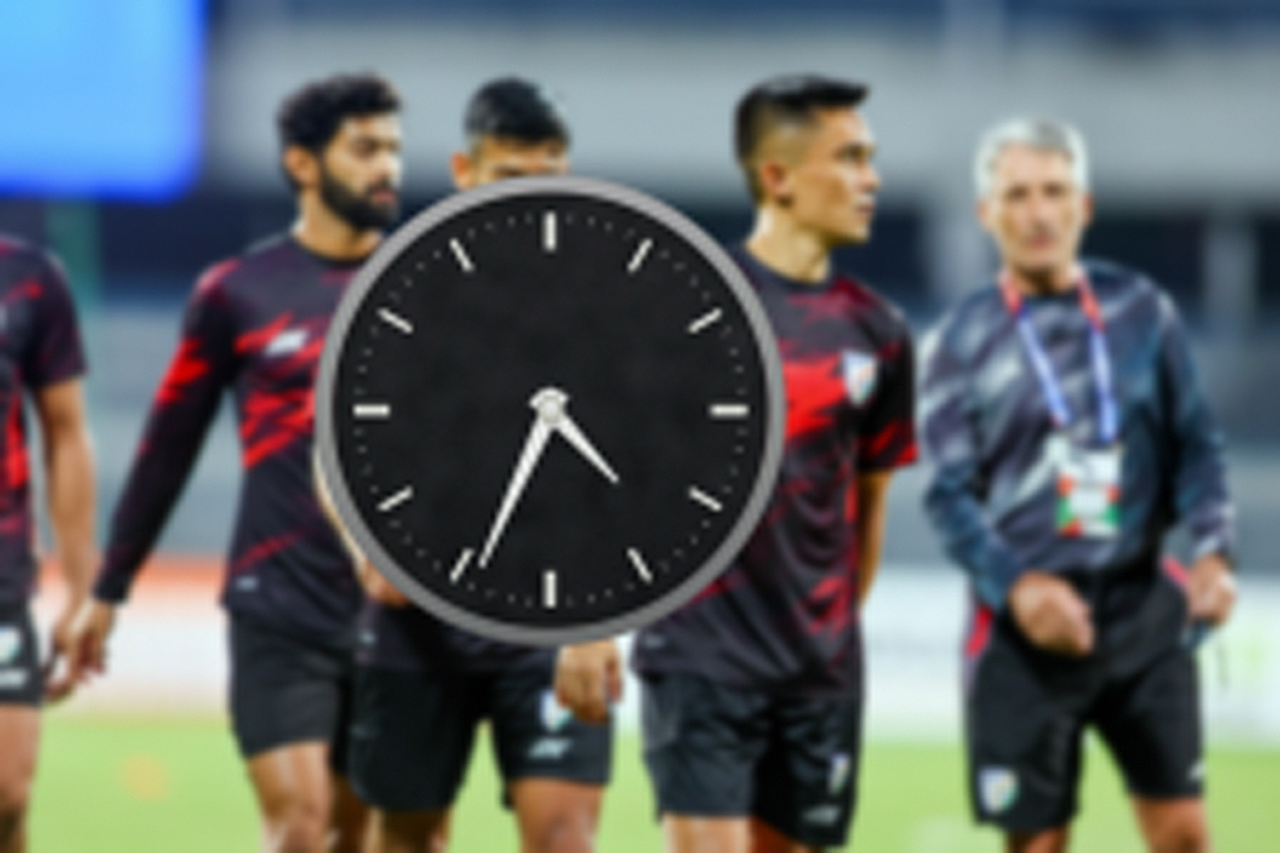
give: {"hour": 4, "minute": 34}
